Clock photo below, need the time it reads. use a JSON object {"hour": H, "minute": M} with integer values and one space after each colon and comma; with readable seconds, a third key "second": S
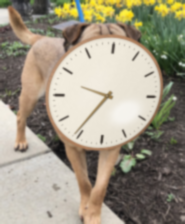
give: {"hour": 9, "minute": 36}
